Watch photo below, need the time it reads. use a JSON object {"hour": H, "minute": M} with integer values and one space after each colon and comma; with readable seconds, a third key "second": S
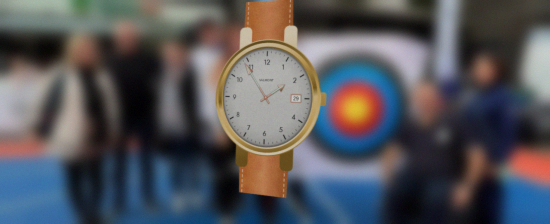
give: {"hour": 1, "minute": 54}
